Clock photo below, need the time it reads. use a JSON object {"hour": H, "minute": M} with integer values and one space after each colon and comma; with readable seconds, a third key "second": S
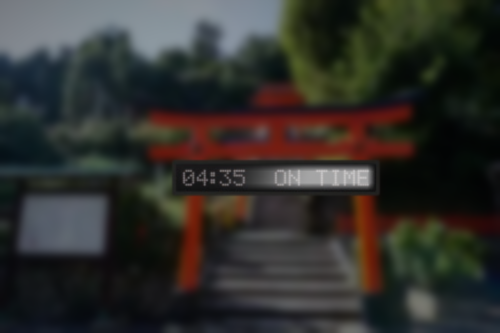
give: {"hour": 4, "minute": 35}
